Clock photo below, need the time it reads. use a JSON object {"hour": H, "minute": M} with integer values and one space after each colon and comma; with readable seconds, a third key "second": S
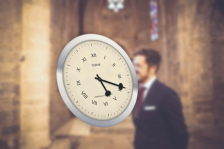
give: {"hour": 5, "minute": 19}
